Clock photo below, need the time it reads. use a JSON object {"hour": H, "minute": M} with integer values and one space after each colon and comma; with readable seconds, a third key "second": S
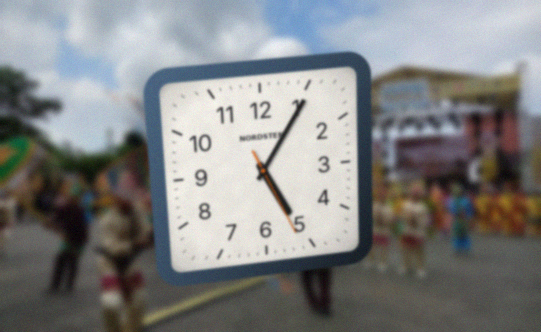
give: {"hour": 5, "minute": 5, "second": 26}
